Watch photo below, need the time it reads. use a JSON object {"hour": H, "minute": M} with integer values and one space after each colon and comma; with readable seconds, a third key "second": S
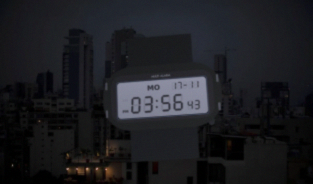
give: {"hour": 3, "minute": 56, "second": 43}
